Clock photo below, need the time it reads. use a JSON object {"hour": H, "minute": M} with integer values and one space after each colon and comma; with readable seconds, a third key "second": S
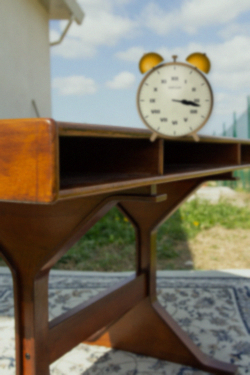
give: {"hour": 3, "minute": 17}
